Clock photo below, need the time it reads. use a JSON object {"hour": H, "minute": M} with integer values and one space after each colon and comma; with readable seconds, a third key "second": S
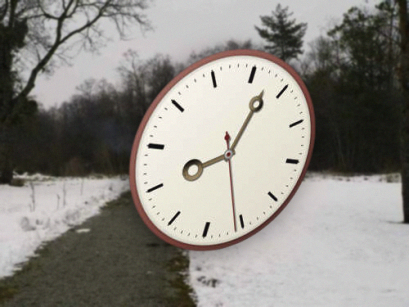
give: {"hour": 8, "minute": 2, "second": 26}
